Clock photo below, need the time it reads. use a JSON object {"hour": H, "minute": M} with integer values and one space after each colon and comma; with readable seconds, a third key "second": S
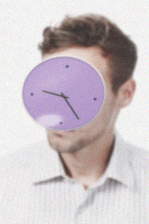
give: {"hour": 9, "minute": 24}
